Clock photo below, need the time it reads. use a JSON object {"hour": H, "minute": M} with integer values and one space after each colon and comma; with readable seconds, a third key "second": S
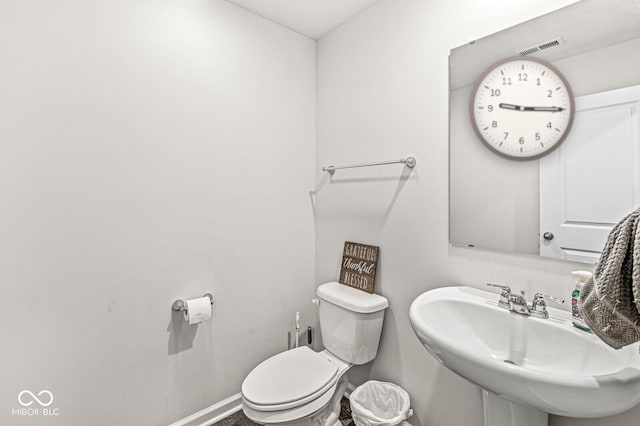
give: {"hour": 9, "minute": 15}
